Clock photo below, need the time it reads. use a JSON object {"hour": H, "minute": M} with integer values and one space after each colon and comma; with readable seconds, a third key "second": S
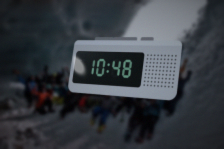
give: {"hour": 10, "minute": 48}
